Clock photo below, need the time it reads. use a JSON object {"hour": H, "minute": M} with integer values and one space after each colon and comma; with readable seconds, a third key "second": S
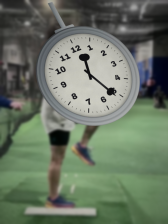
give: {"hour": 12, "minute": 26}
